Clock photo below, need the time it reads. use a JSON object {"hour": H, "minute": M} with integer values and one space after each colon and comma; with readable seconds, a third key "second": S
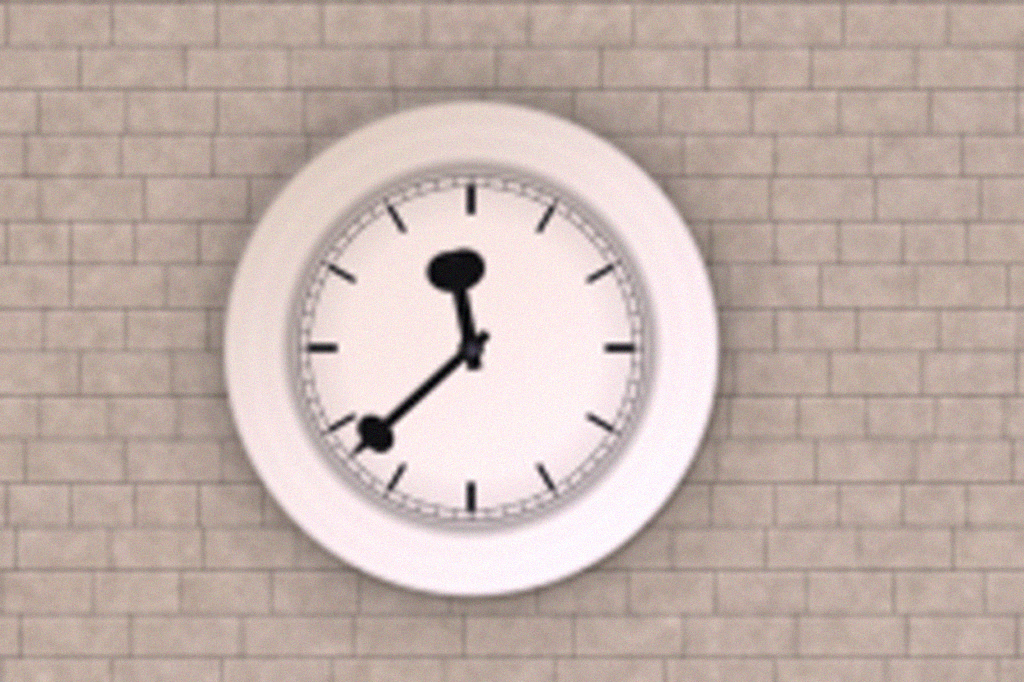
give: {"hour": 11, "minute": 38}
